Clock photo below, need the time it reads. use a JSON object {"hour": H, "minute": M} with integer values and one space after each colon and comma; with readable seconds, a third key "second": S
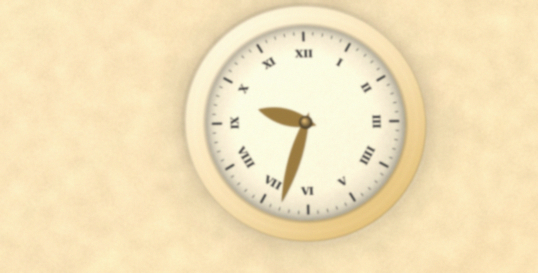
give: {"hour": 9, "minute": 33}
